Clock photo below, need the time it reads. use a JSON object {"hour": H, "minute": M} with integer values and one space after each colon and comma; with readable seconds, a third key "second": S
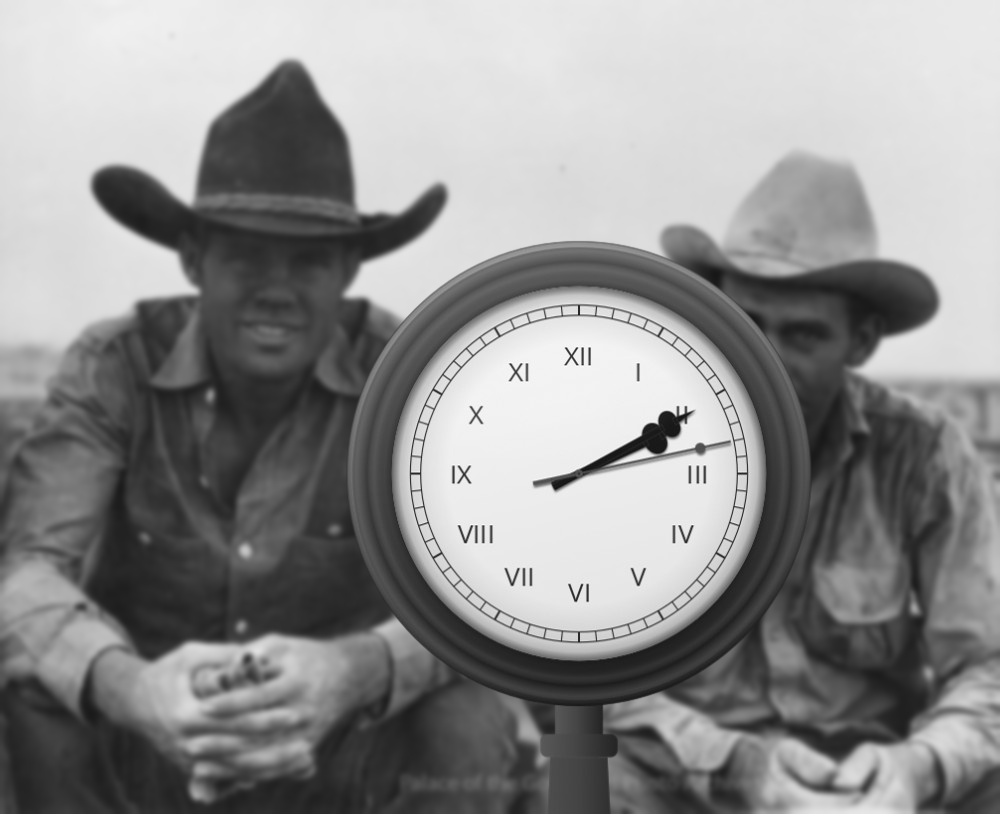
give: {"hour": 2, "minute": 10, "second": 13}
